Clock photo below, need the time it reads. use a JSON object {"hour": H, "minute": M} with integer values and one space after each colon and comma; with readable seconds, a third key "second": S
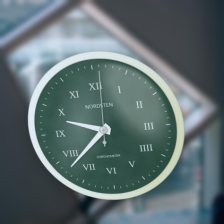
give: {"hour": 9, "minute": 38, "second": 1}
